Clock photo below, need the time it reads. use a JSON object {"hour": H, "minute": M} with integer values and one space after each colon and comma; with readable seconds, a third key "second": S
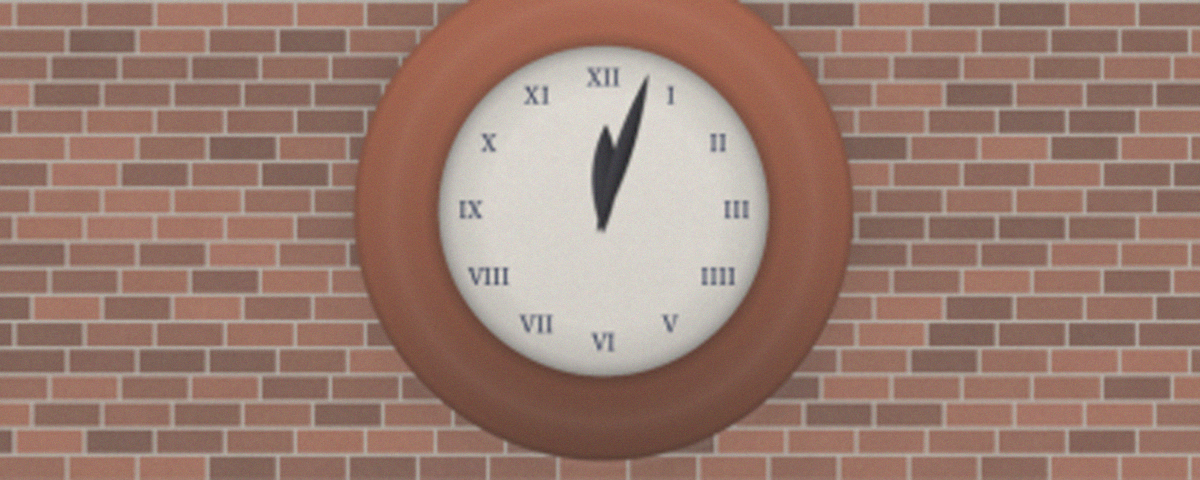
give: {"hour": 12, "minute": 3}
